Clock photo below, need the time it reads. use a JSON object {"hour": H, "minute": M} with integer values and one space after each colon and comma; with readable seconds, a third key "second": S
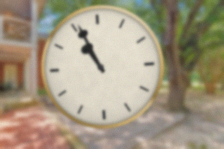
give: {"hour": 10, "minute": 56}
